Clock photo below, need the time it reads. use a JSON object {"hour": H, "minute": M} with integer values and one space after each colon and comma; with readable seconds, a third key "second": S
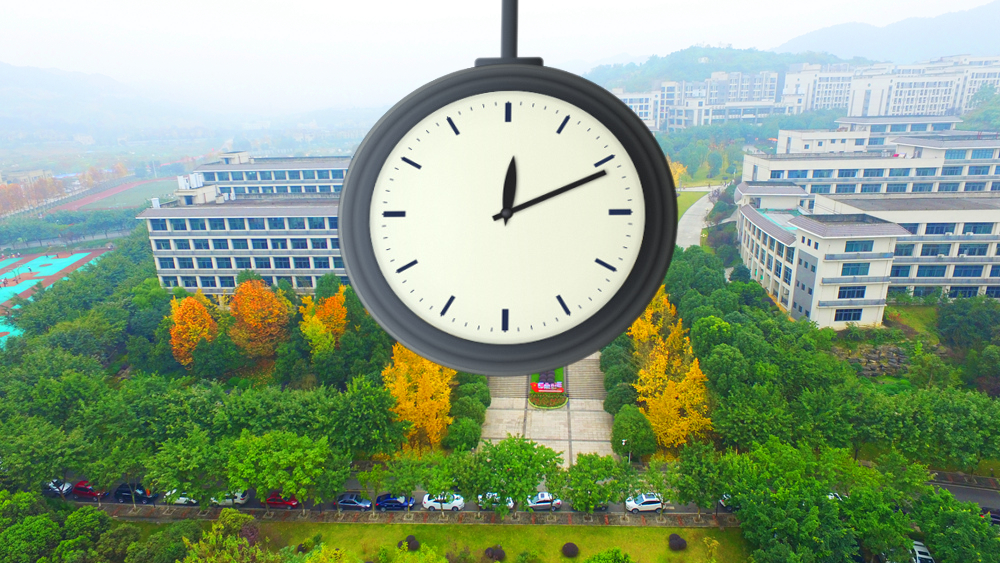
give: {"hour": 12, "minute": 11}
